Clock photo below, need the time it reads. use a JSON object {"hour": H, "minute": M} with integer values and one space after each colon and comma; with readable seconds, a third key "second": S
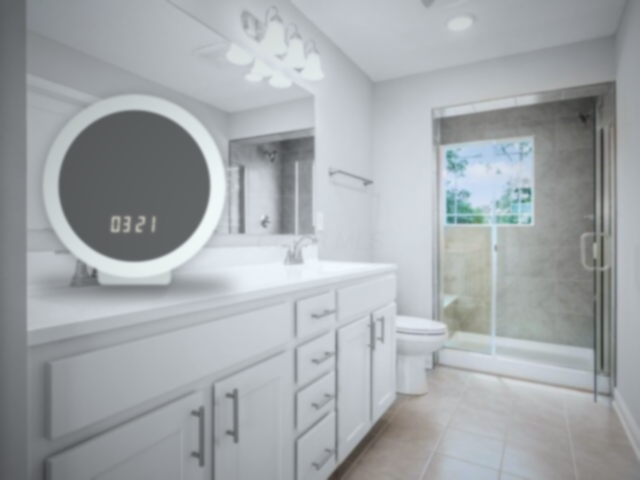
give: {"hour": 3, "minute": 21}
